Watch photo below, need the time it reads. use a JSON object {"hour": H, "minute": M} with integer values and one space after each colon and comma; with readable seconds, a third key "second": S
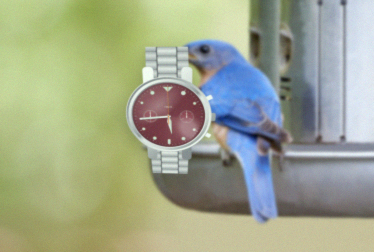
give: {"hour": 5, "minute": 44}
